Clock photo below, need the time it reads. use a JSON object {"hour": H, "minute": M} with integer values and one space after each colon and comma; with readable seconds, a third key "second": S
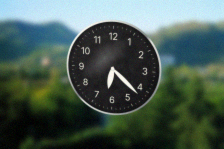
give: {"hour": 6, "minute": 22}
